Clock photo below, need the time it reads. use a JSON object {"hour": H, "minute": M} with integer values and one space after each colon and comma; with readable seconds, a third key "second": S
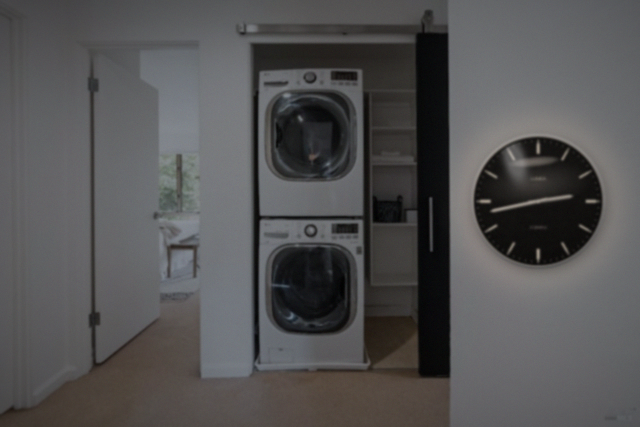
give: {"hour": 2, "minute": 43}
